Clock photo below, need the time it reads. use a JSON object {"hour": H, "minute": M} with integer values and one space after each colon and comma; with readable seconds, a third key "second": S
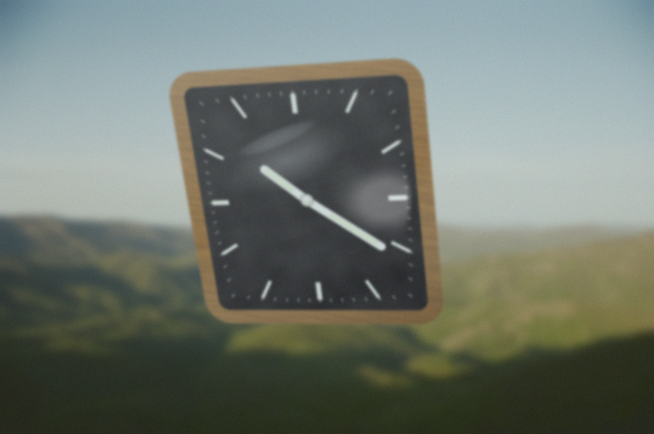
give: {"hour": 10, "minute": 21}
